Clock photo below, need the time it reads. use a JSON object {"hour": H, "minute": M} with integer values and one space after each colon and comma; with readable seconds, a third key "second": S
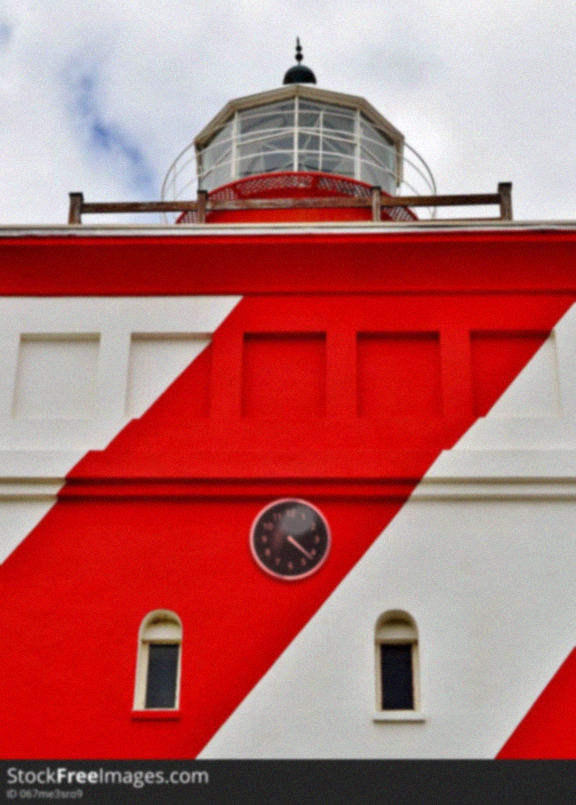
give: {"hour": 4, "minute": 22}
